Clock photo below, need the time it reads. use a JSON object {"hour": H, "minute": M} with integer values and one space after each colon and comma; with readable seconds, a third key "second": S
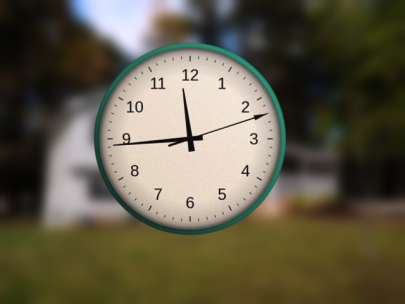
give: {"hour": 11, "minute": 44, "second": 12}
